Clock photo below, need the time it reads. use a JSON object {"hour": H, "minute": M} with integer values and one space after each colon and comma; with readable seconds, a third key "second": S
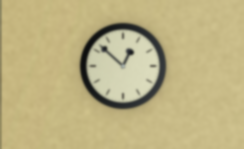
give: {"hour": 12, "minute": 52}
